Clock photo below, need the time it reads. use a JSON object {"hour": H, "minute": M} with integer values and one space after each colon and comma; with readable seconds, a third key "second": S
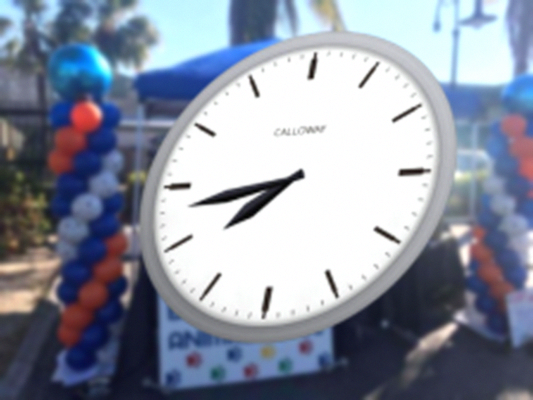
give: {"hour": 7, "minute": 43}
